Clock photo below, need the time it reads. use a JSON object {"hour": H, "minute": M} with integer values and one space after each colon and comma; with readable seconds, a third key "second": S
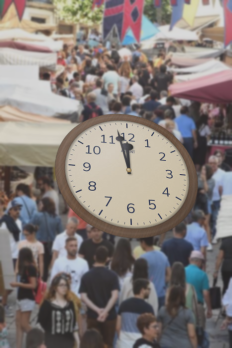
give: {"hour": 11, "minute": 58}
